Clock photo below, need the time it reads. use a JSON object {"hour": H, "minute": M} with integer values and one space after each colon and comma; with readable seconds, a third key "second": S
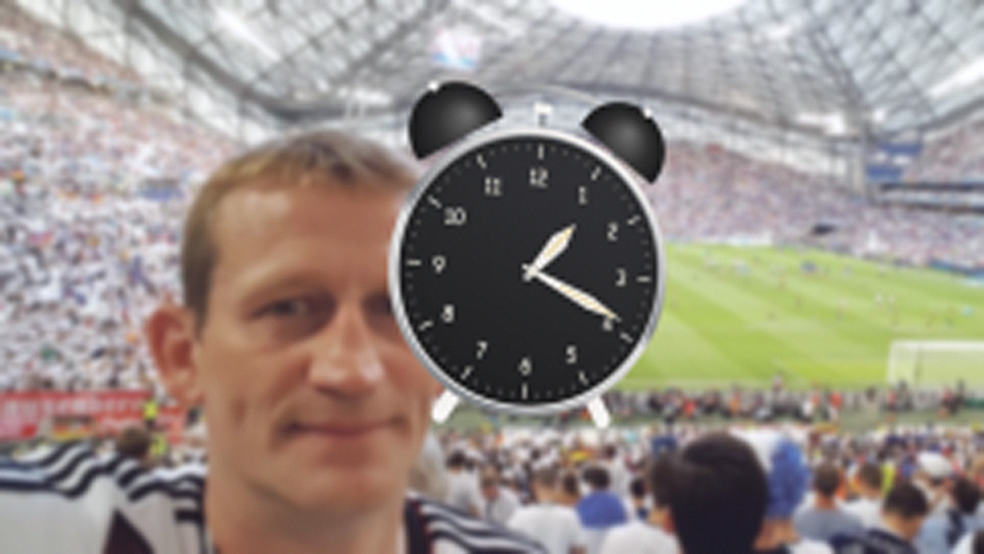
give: {"hour": 1, "minute": 19}
